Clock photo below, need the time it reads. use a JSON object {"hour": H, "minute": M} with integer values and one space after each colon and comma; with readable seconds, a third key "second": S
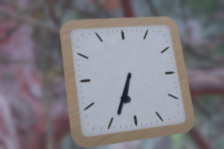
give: {"hour": 6, "minute": 34}
